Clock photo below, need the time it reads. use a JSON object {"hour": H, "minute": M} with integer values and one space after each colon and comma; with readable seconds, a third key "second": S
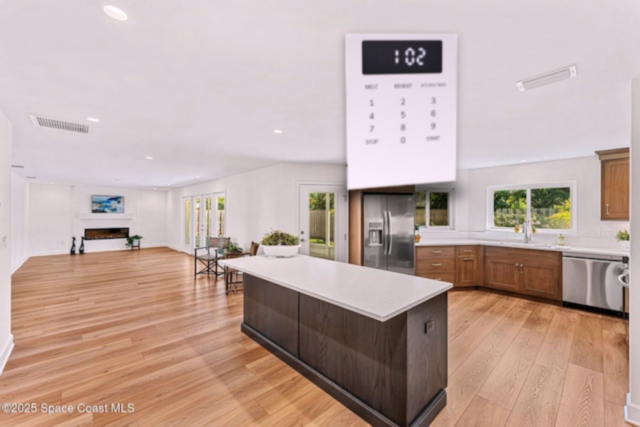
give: {"hour": 1, "minute": 2}
